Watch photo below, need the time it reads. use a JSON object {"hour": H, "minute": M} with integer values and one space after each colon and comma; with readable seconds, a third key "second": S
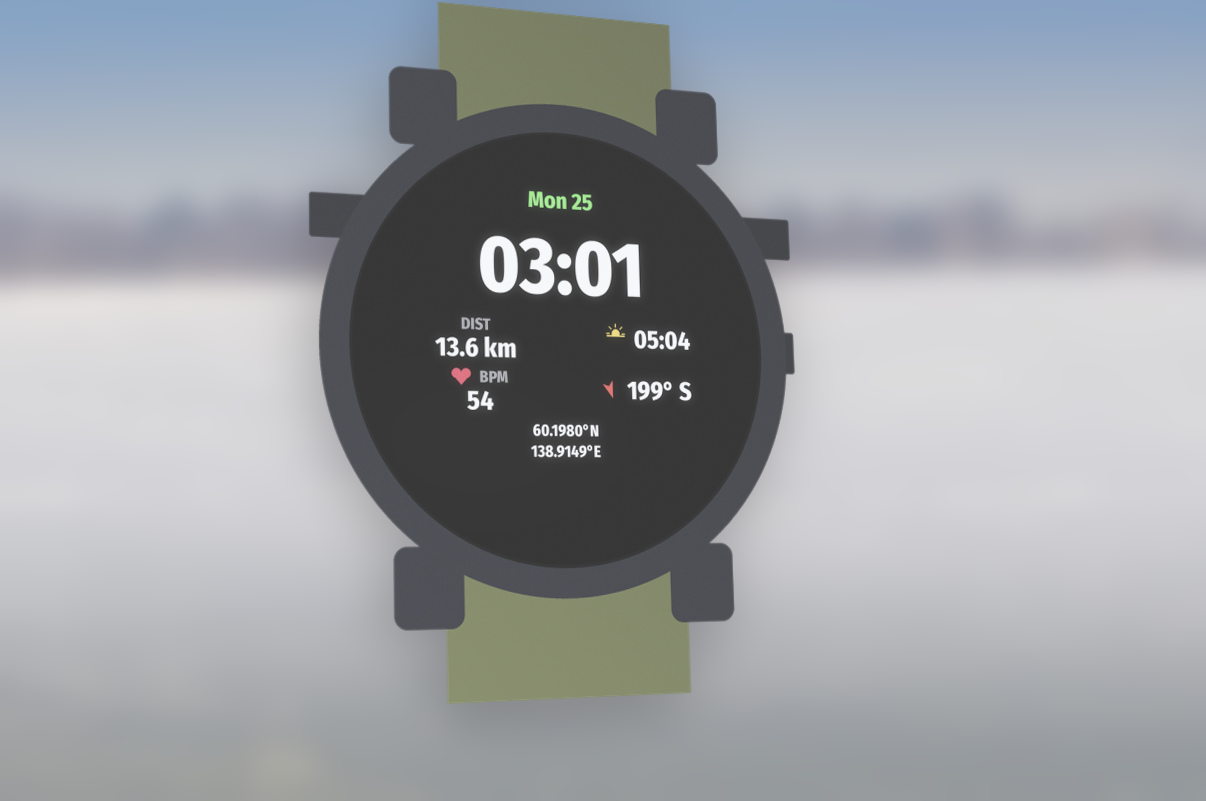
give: {"hour": 3, "minute": 1}
